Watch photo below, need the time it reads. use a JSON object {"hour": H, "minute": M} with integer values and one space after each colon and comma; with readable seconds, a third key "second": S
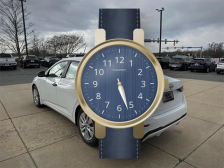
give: {"hour": 5, "minute": 27}
